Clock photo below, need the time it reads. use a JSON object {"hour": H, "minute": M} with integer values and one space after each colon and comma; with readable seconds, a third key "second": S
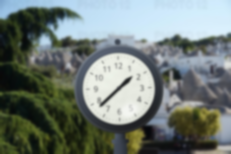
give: {"hour": 1, "minute": 38}
